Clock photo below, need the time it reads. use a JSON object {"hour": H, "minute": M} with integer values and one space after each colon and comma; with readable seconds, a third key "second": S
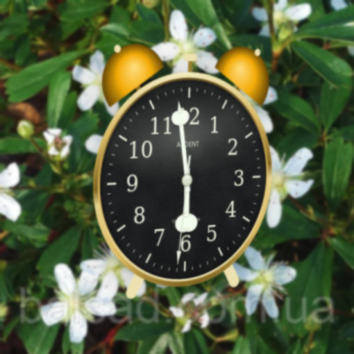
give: {"hour": 5, "minute": 58, "second": 31}
